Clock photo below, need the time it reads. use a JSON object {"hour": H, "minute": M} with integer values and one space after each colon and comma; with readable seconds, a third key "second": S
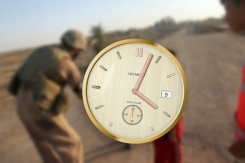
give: {"hour": 4, "minute": 3}
